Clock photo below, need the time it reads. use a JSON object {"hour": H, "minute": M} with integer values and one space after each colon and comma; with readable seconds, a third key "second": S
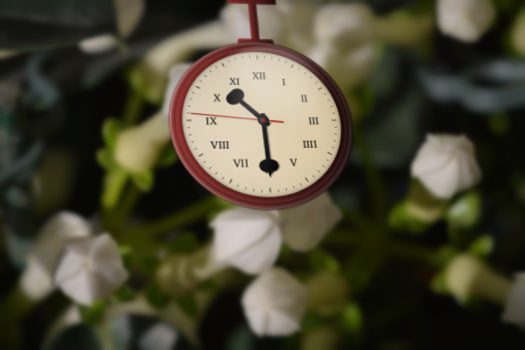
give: {"hour": 10, "minute": 29, "second": 46}
